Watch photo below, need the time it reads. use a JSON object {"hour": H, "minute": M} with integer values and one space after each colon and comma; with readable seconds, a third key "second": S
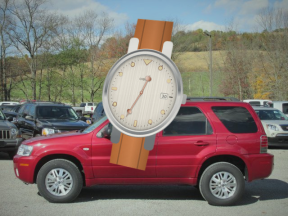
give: {"hour": 12, "minute": 34}
